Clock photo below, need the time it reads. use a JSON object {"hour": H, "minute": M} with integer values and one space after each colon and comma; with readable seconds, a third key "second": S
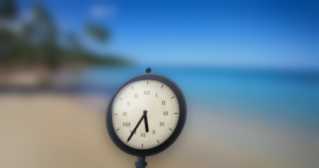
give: {"hour": 5, "minute": 35}
